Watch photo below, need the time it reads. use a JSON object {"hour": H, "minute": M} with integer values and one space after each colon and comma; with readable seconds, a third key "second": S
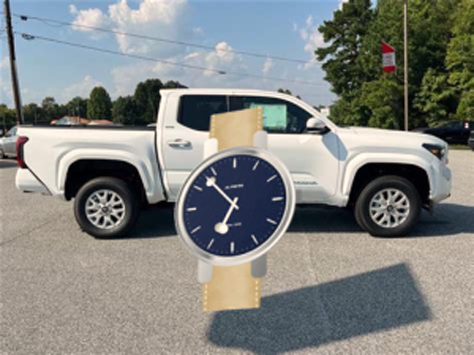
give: {"hour": 6, "minute": 53}
